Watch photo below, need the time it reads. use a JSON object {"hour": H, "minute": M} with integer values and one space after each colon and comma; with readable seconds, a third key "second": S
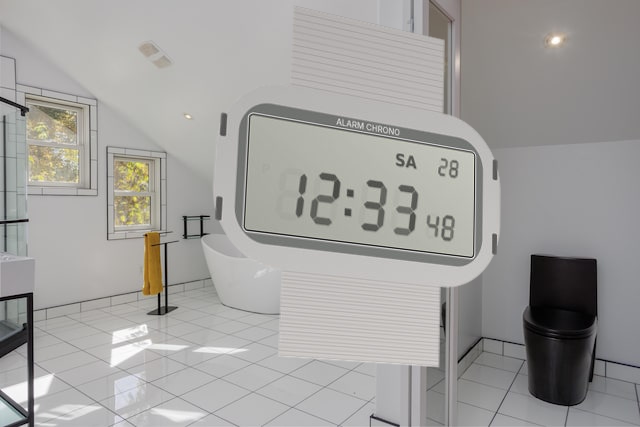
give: {"hour": 12, "minute": 33, "second": 48}
